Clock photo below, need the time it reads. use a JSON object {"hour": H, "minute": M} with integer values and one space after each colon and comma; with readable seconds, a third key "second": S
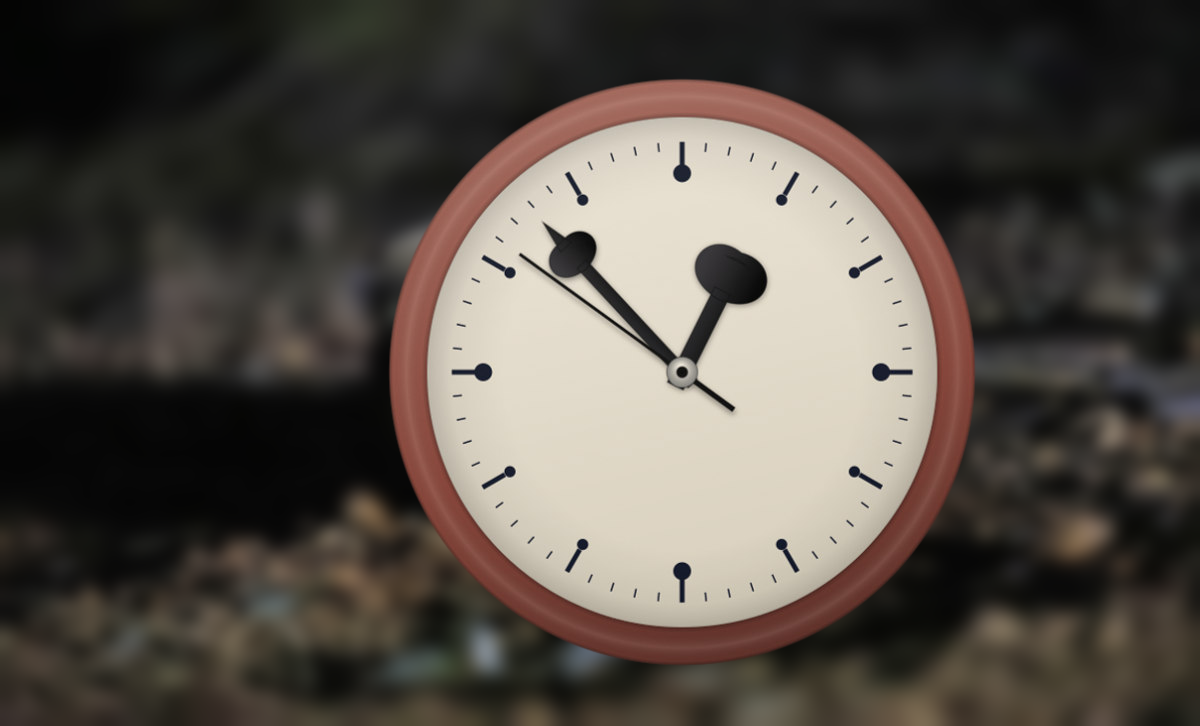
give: {"hour": 12, "minute": 52, "second": 51}
